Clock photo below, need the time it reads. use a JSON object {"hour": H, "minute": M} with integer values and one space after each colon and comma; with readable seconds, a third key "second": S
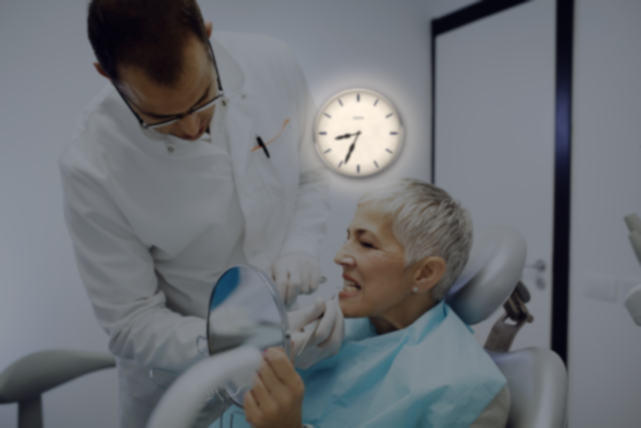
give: {"hour": 8, "minute": 34}
